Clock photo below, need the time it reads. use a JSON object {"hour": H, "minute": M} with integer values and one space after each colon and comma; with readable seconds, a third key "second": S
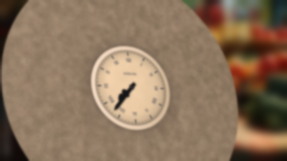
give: {"hour": 7, "minute": 37}
